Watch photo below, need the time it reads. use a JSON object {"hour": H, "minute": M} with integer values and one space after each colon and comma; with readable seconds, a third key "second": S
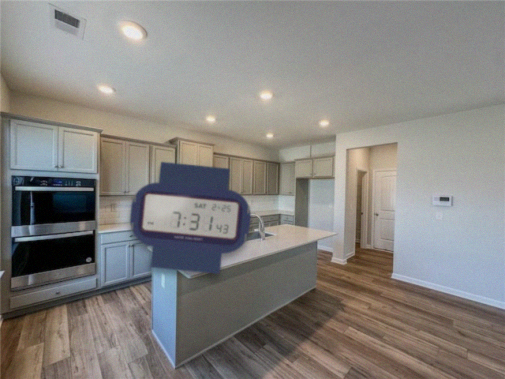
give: {"hour": 7, "minute": 31}
